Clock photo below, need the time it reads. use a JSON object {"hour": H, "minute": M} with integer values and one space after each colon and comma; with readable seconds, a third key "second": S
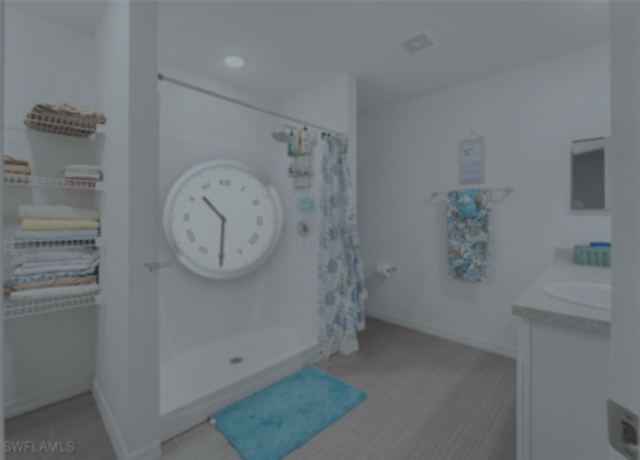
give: {"hour": 10, "minute": 30}
